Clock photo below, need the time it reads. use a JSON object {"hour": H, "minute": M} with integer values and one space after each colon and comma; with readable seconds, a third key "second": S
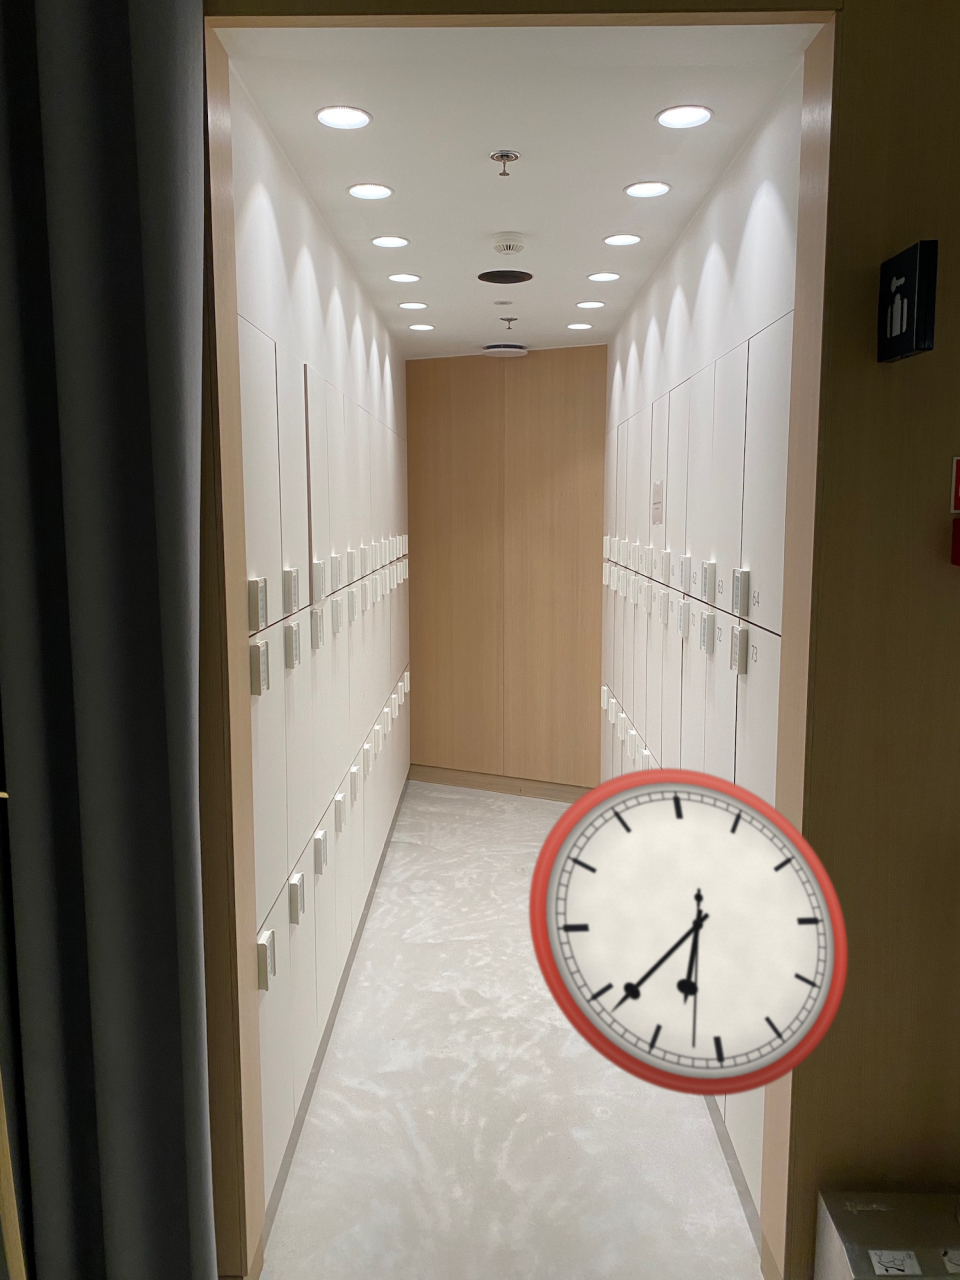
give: {"hour": 6, "minute": 38, "second": 32}
